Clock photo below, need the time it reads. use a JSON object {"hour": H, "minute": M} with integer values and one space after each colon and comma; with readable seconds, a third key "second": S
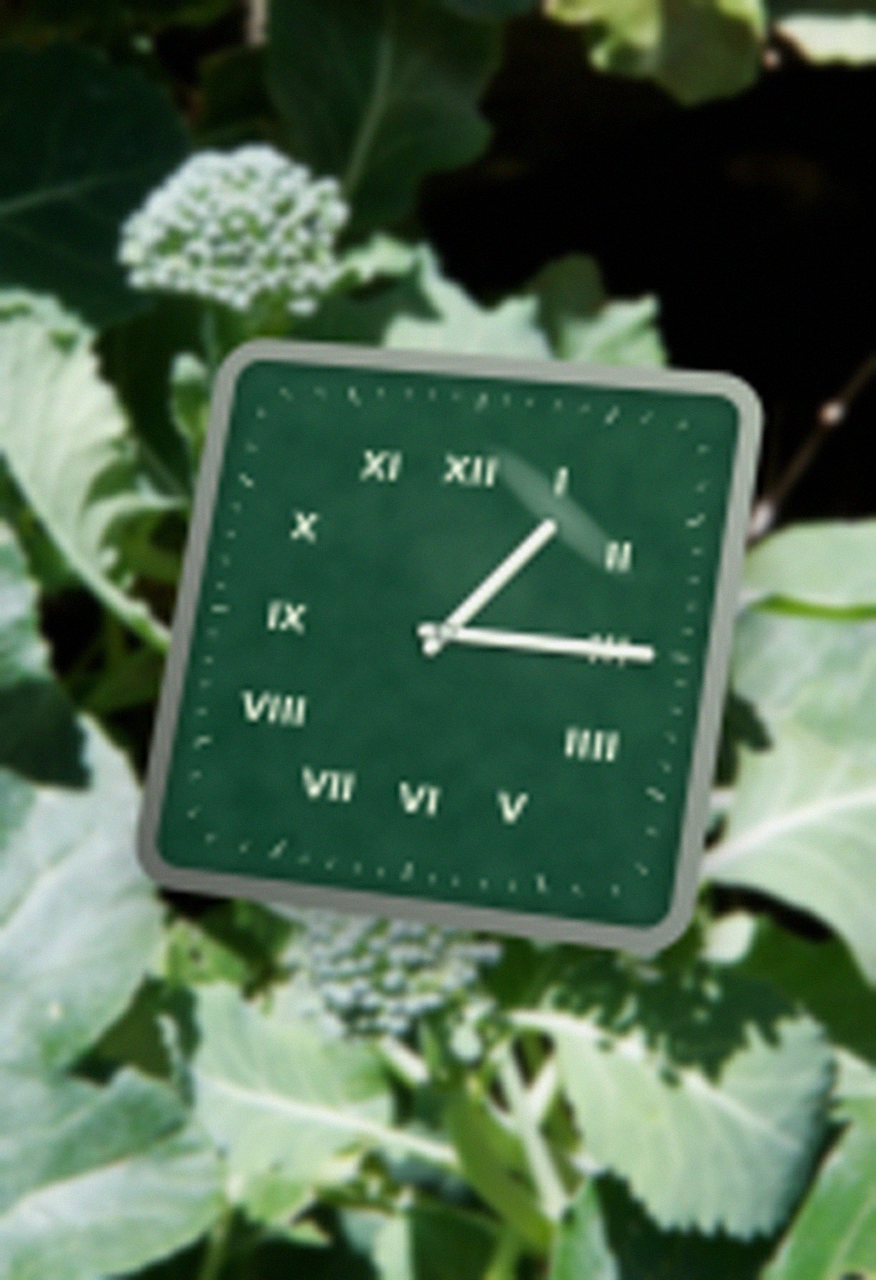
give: {"hour": 1, "minute": 15}
